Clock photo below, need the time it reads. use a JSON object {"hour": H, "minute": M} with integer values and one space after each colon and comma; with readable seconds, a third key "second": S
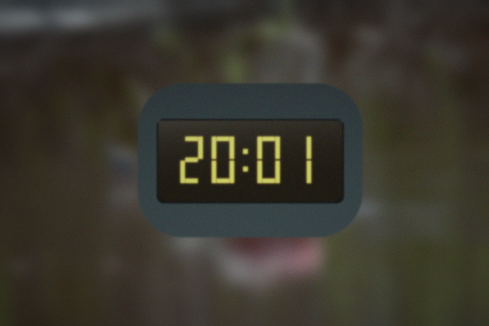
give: {"hour": 20, "minute": 1}
